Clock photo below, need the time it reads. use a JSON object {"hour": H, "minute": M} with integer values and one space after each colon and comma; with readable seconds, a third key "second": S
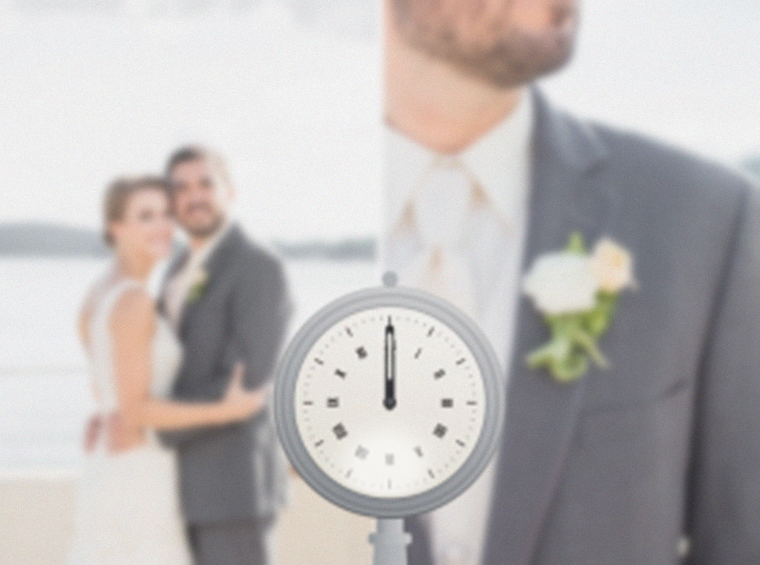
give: {"hour": 12, "minute": 0}
